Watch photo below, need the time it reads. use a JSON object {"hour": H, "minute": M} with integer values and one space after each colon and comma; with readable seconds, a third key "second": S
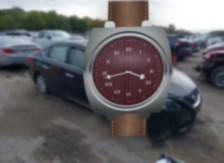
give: {"hour": 3, "minute": 43}
